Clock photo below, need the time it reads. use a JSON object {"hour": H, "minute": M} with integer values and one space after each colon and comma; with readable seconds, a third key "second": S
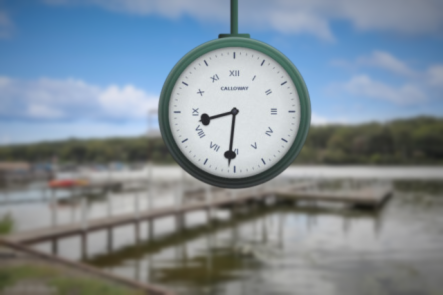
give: {"hour": 8, "minute": 31}
